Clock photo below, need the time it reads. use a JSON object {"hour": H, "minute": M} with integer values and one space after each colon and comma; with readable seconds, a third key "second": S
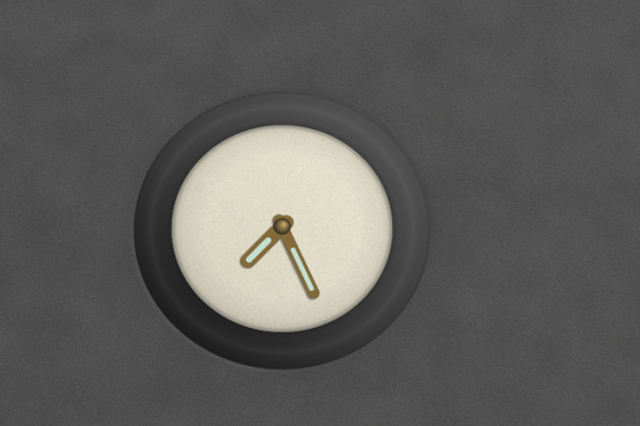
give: {"hour": 7, "minute": 26}
